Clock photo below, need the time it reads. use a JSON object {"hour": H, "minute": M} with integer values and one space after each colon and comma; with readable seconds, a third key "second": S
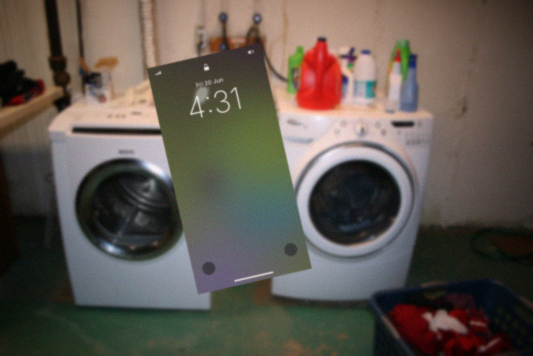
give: {"hour": 4, "minute": 31}
